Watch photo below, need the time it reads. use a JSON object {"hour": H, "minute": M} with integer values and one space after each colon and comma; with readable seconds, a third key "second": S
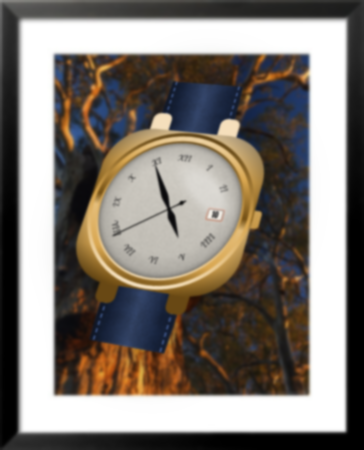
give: {"hour": 4, "minute": 54, "second": 39}
